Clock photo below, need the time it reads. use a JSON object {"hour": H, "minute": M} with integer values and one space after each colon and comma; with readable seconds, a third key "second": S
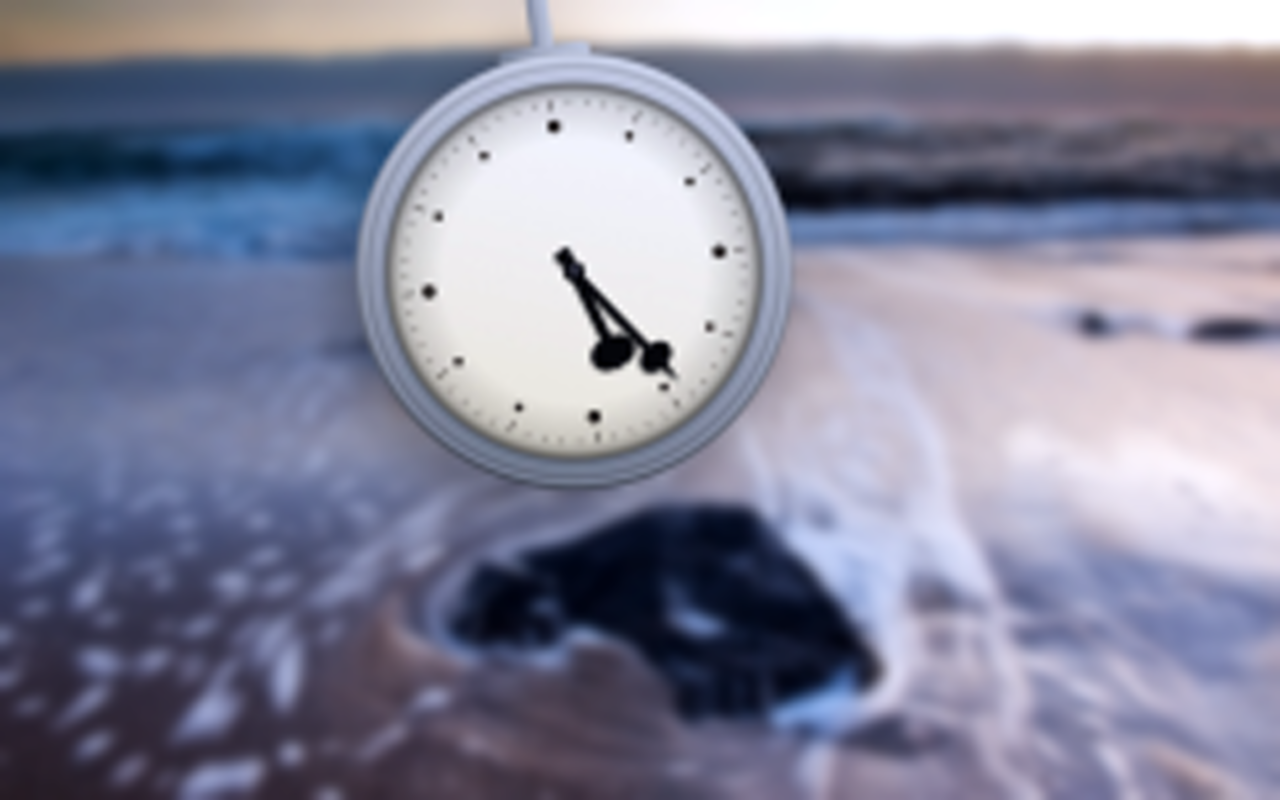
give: {"hour": 5, "minute": 24}
